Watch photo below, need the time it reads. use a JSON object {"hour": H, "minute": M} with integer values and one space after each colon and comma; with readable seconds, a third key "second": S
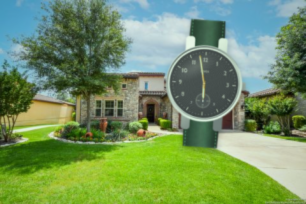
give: {"hour": 5, "minute": 58}
